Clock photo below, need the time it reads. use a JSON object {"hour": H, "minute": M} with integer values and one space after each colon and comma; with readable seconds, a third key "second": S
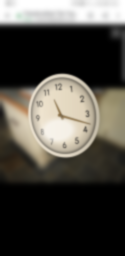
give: {"hour": 11, "minute": 18}
